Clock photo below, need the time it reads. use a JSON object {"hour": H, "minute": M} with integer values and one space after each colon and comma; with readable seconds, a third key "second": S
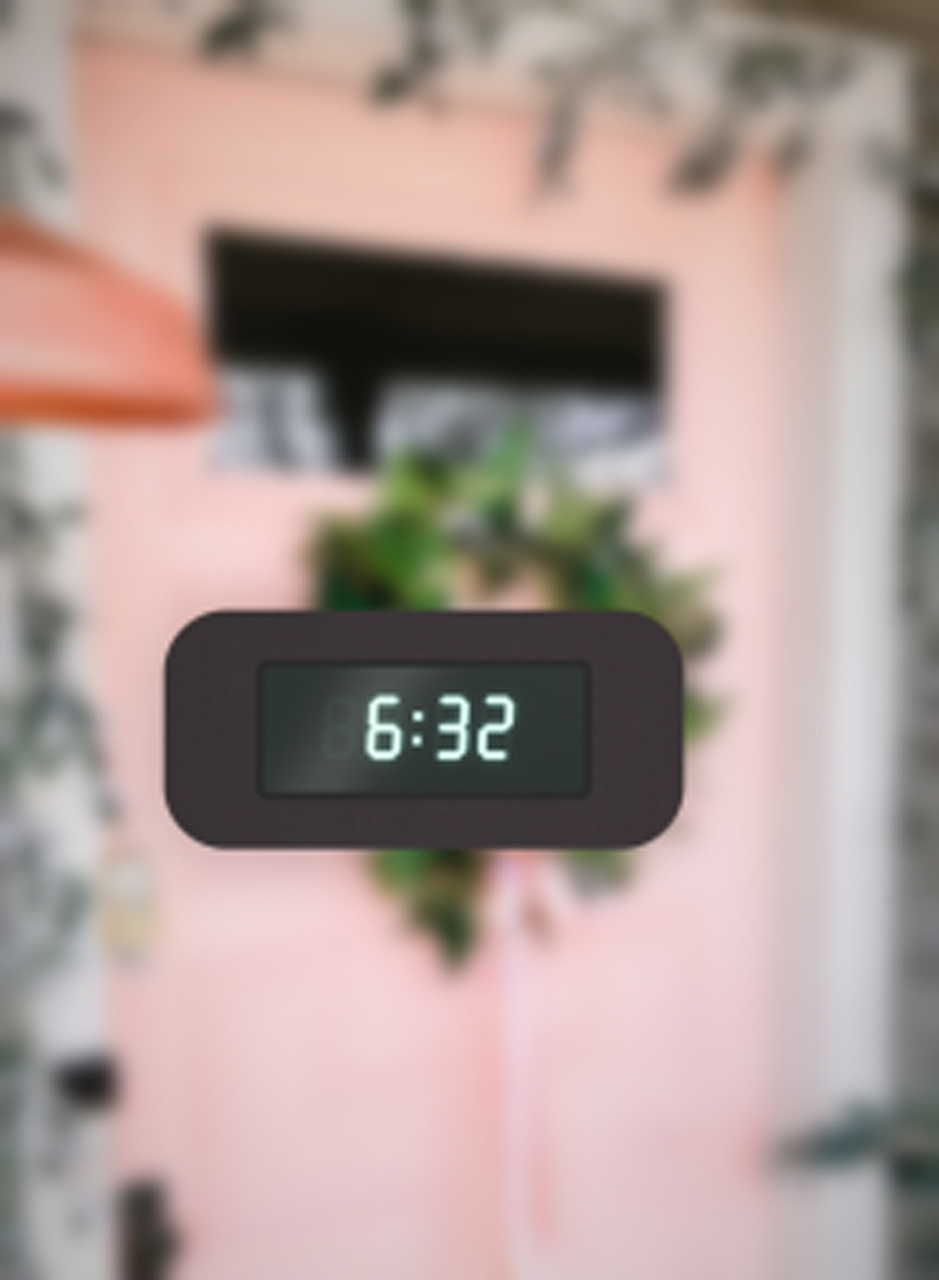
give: {"hour": 6, "minute": 32}
